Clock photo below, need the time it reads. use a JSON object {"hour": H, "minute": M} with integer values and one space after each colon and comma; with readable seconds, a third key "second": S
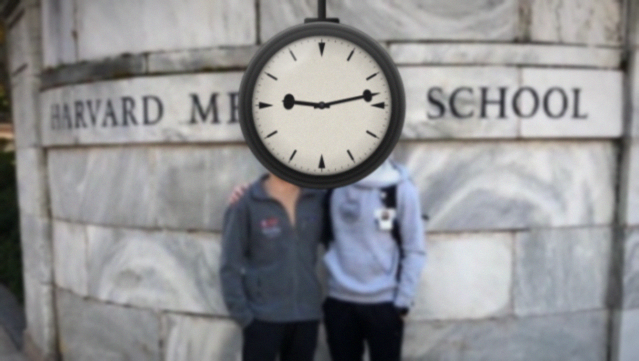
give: {"hour": 9, "minute": 13}
